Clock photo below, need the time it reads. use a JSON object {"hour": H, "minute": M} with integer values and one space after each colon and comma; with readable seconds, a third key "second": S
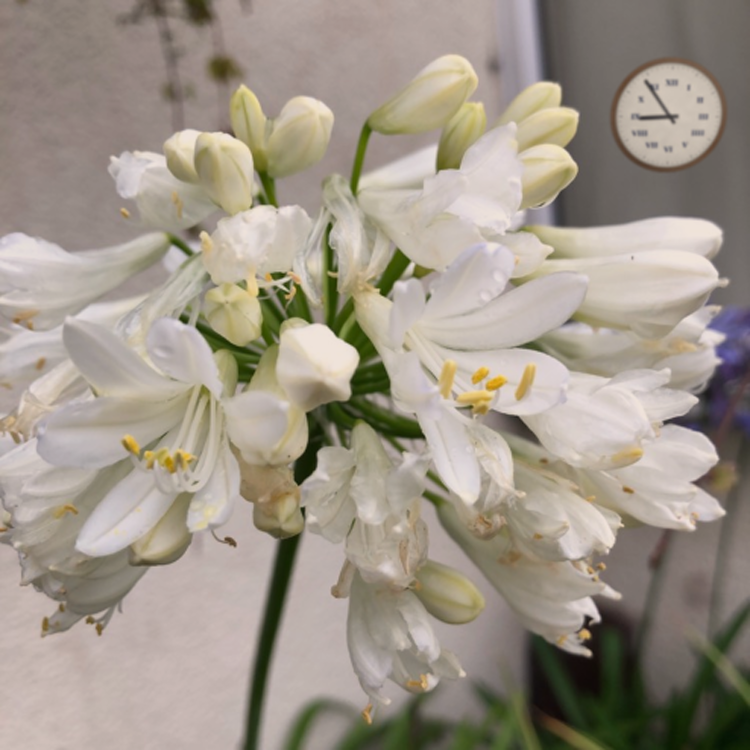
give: {"hour": 8, "minute": 54}
